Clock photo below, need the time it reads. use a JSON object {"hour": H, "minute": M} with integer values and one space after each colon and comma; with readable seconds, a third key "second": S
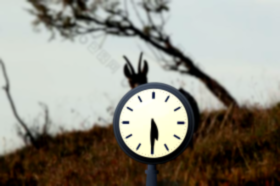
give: {"hour": 5, "minute": 30}
